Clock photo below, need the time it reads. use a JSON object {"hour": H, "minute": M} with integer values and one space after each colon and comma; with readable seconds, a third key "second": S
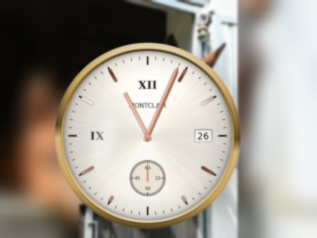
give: {"hour": 11, "minute": 4}
